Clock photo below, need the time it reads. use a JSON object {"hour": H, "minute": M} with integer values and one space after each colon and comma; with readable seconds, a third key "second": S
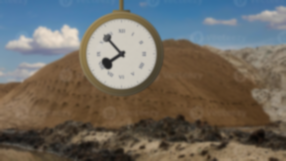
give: {"hour": 7, "minute": 53}
